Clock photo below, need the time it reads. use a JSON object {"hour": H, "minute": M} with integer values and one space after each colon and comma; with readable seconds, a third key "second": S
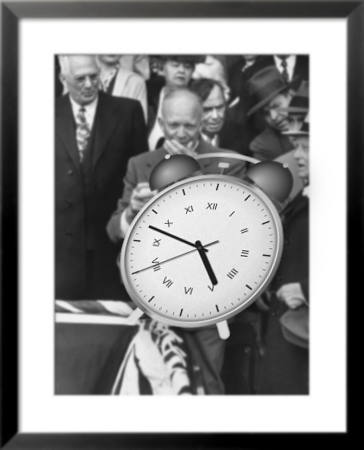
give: {"hour": 4, "minute": 47, "second": 40}
